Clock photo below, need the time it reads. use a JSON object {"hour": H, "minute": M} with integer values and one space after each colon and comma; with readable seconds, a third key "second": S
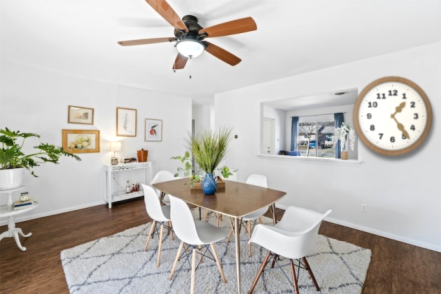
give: {"hour": 1, "minute": 24}
